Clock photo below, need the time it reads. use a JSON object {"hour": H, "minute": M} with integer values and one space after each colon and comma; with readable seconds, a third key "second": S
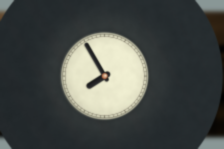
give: {"hour": 7, "minute": 55}
